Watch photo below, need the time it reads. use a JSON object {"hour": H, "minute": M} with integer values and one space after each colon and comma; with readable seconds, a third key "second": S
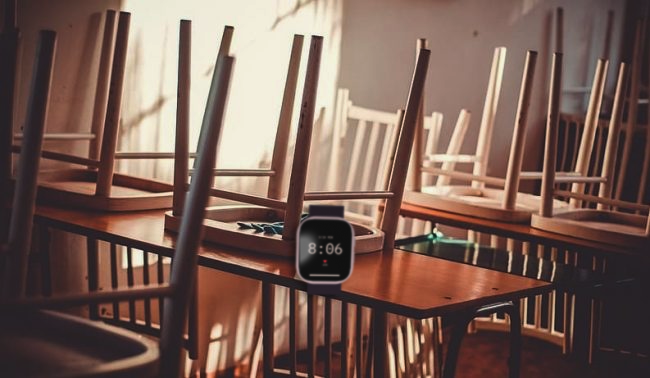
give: {"hour": 8, "minute": 6}
